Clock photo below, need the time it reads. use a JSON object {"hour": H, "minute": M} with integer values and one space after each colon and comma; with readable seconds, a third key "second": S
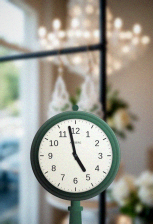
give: {"hour": 4, "minute": 58}
